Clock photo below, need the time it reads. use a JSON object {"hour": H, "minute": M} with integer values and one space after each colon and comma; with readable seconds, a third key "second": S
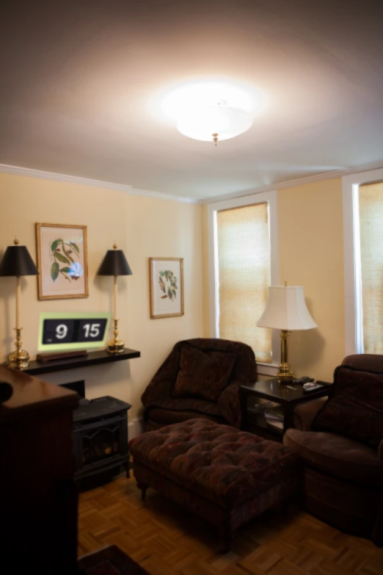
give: {"hour": 9, "minute": 15}
